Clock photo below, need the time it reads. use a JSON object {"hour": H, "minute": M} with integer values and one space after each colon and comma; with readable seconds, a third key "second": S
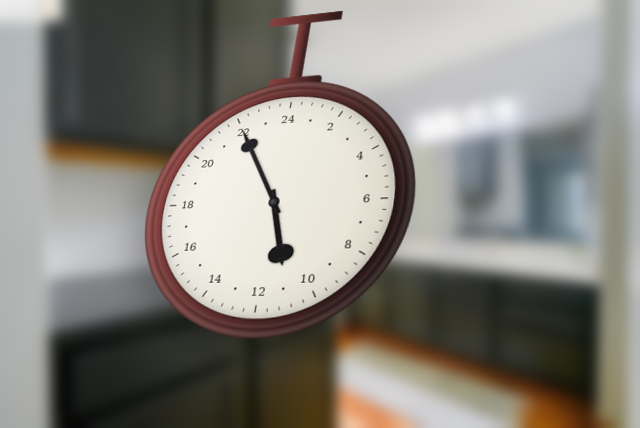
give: {"hour": 10, "minute": 55}
